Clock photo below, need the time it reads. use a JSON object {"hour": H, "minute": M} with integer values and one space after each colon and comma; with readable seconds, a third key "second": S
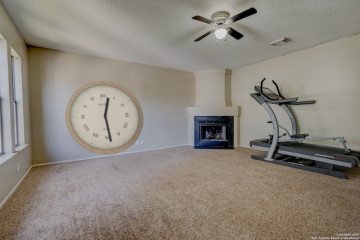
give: {"hour": 12, "minute": 29}
